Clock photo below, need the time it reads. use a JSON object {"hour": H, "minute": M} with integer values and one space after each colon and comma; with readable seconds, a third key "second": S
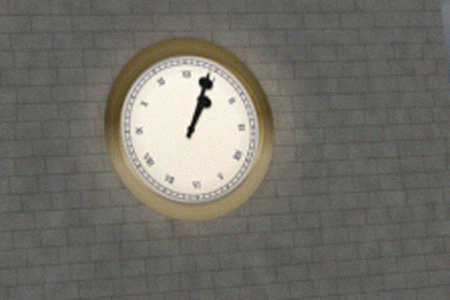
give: {"hour": 1, "minute": 4}
